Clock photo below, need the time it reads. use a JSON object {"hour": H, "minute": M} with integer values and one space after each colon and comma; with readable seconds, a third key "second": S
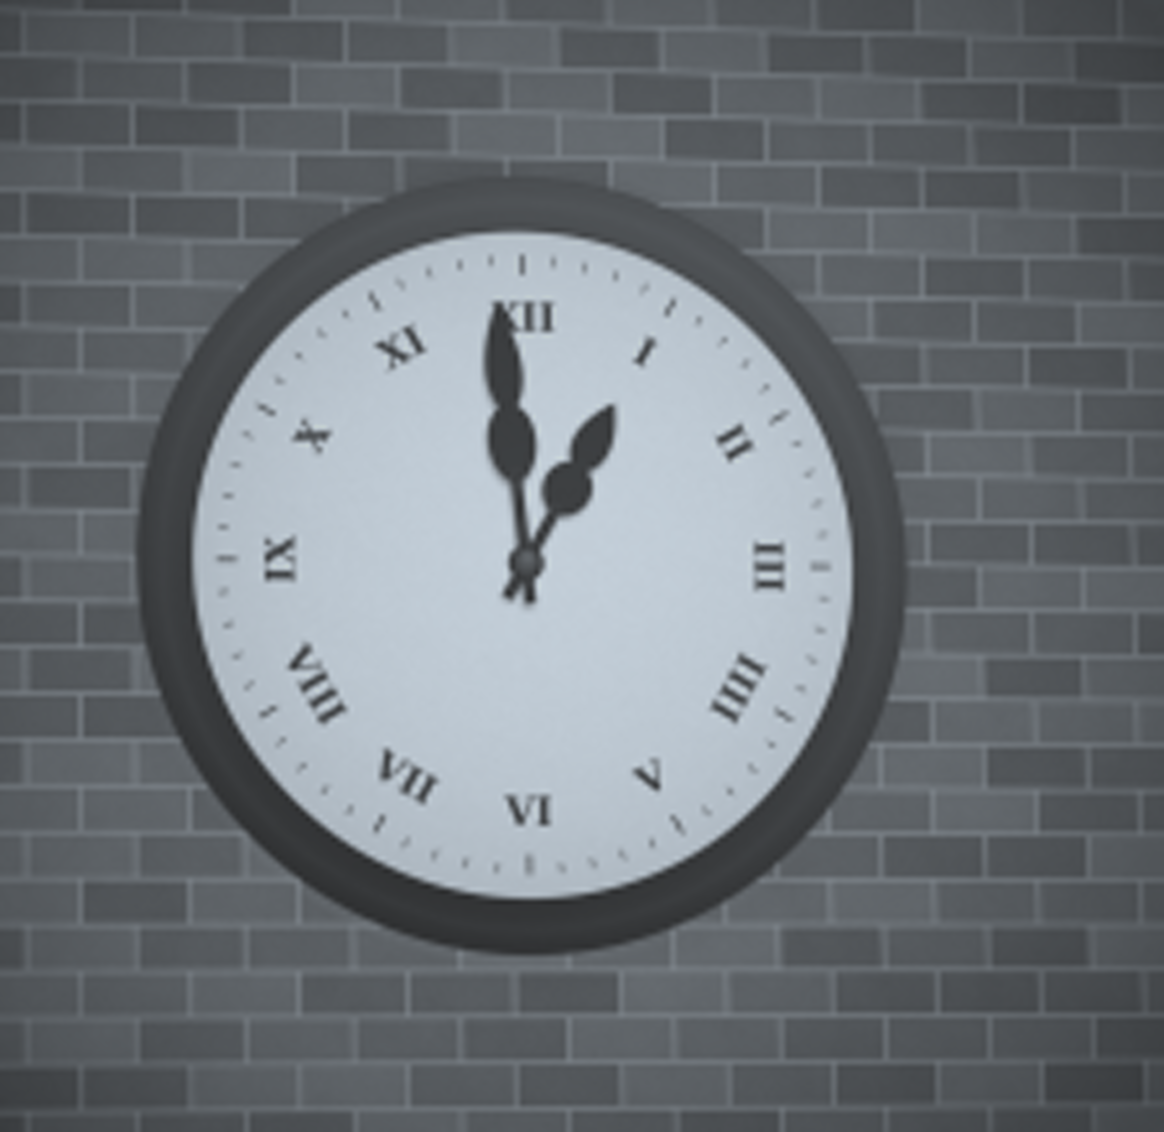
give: {"hour": 12, "minute": 59}
